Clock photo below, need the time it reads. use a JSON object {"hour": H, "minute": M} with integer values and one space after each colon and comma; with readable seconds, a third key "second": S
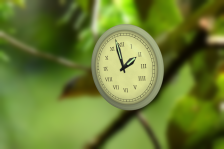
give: {"hour": 1, "minute": 58}
